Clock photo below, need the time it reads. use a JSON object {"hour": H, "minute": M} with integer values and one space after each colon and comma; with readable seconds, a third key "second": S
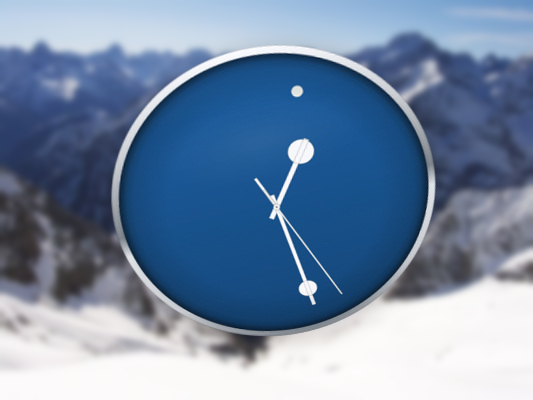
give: {"hour": 12, "minute": 25, "second": 23}
